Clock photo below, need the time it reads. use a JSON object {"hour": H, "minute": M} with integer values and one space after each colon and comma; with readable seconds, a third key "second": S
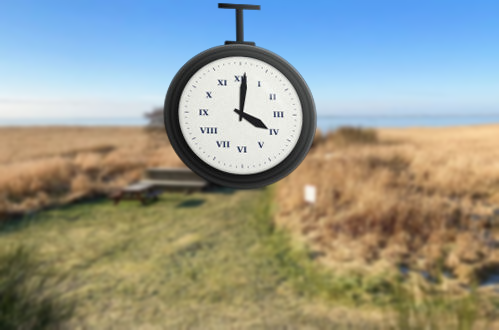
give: {"hour": 4, "minute": 1}
